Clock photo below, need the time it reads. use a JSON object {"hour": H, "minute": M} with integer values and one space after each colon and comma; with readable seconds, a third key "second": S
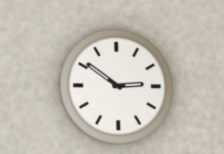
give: {"hour": 2, "minute": 51}
